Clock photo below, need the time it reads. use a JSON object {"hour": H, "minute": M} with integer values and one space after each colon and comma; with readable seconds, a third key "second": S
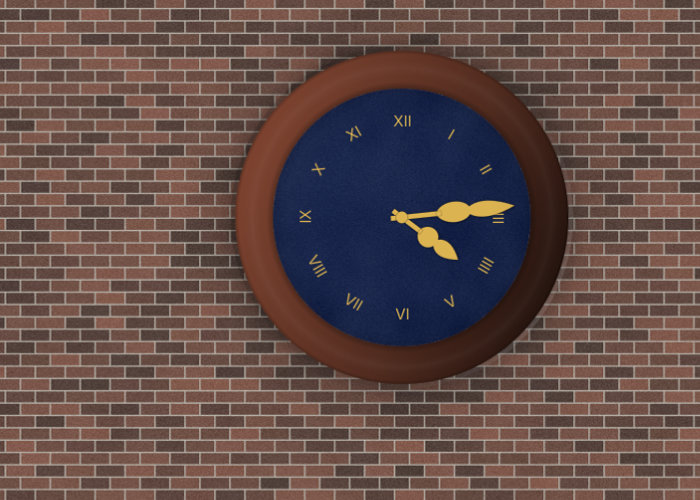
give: {"hour": 4, "minute": 14}
